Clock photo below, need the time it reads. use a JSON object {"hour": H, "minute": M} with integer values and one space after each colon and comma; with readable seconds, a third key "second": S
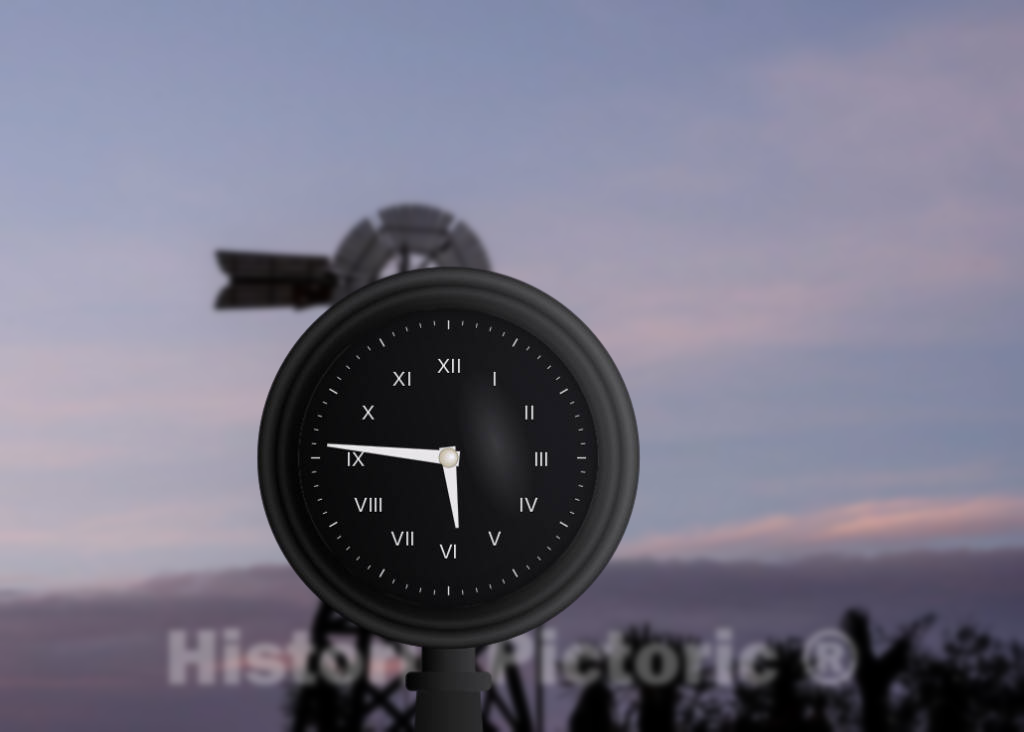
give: {"hour": 5, "minute": 46}
